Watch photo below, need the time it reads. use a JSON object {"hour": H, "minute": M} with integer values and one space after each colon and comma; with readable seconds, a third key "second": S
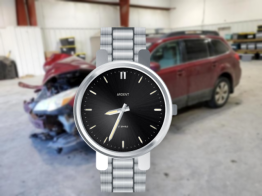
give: {"hour": 8, "minute": 34}
